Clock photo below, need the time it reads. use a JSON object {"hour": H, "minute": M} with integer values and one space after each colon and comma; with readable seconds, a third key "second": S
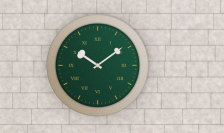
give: {"hour": 10, "minute": 9}
